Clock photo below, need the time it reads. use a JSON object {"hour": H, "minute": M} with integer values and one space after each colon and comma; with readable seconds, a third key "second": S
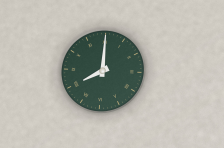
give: {"hour": 8, "minute": 0}
